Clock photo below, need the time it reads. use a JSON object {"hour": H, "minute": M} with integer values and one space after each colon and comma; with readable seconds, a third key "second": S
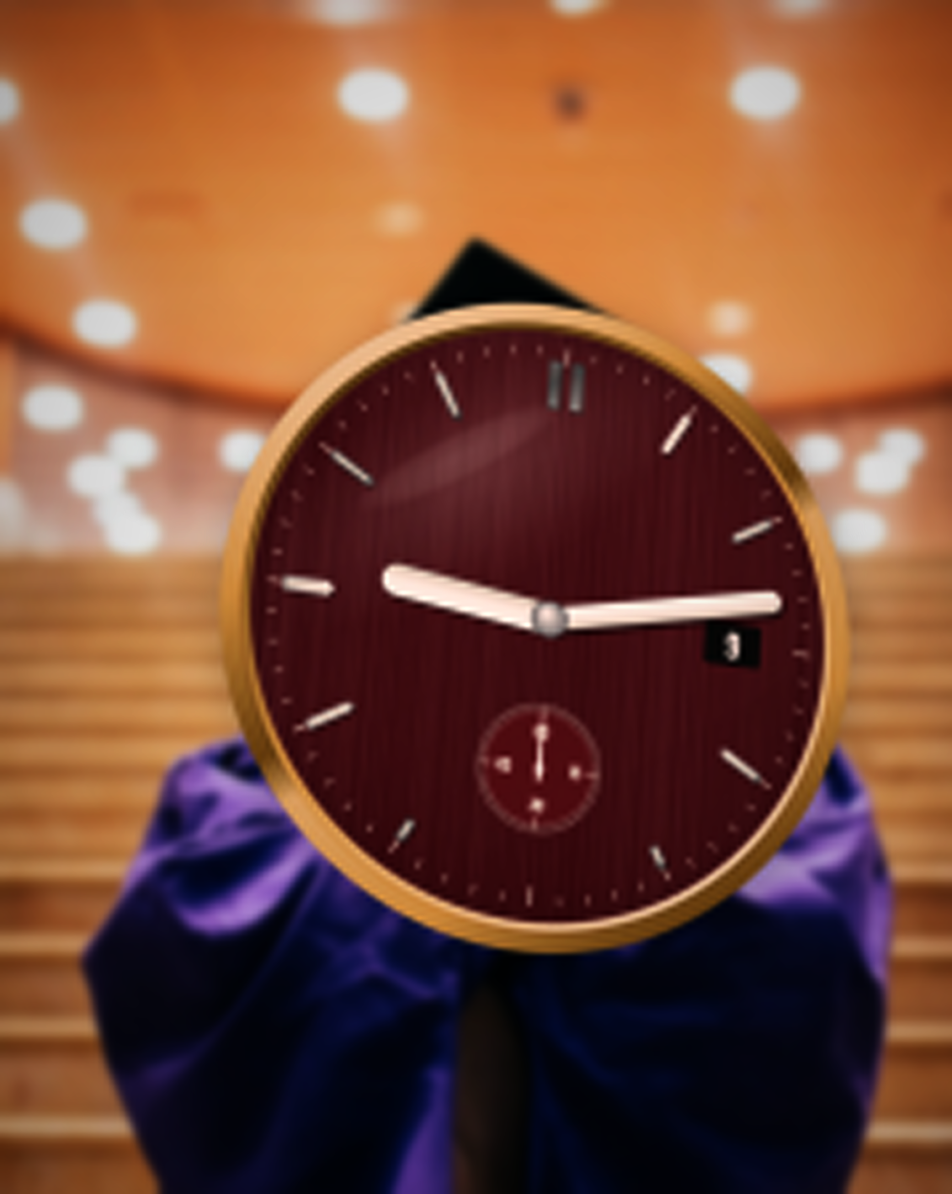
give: {"hour": 9, "minute": 13}
